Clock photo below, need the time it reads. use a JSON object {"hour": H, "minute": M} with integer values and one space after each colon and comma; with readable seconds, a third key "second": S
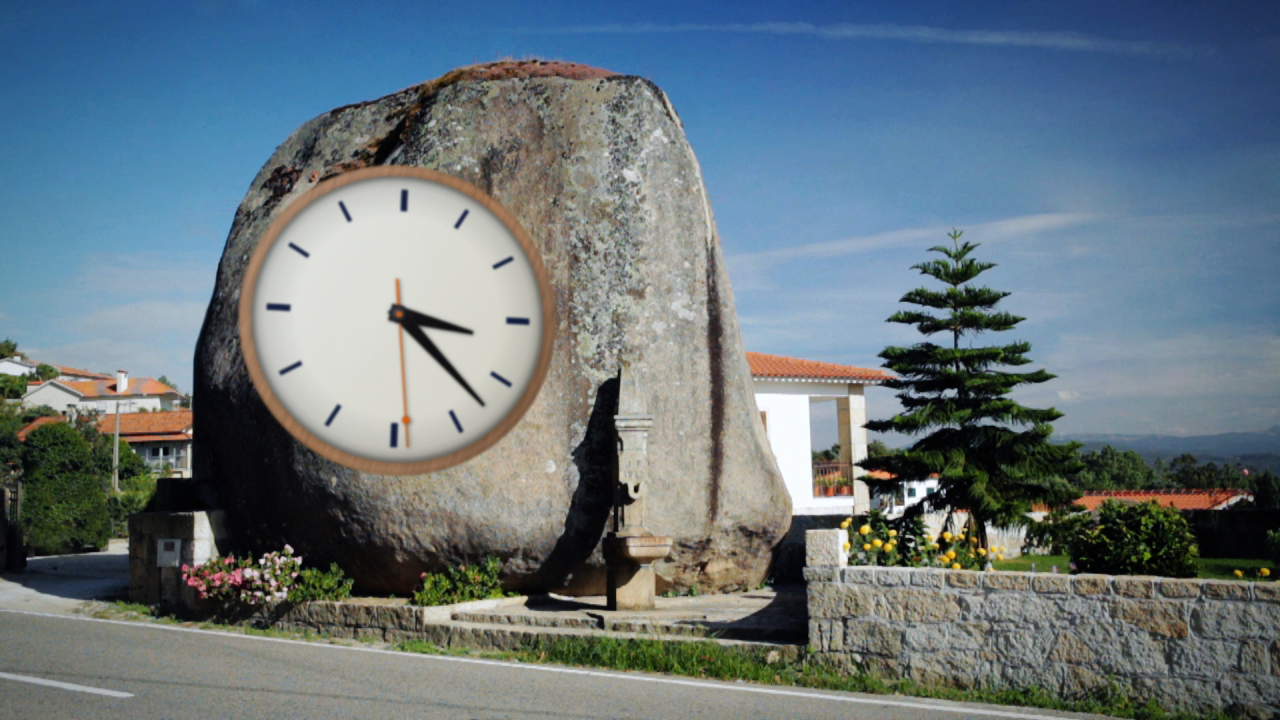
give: {"hour": 3, "minute": 22, "second": 29}
